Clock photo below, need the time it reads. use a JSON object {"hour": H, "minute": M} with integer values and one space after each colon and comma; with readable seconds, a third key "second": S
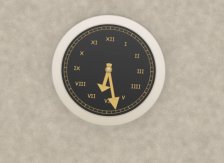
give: {"hour": 6, "minute": 28}
